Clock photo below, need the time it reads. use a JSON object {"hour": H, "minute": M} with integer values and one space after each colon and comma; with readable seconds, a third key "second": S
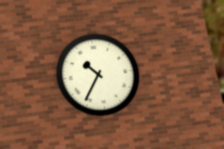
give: {"hour": 10, "minute": 36}
